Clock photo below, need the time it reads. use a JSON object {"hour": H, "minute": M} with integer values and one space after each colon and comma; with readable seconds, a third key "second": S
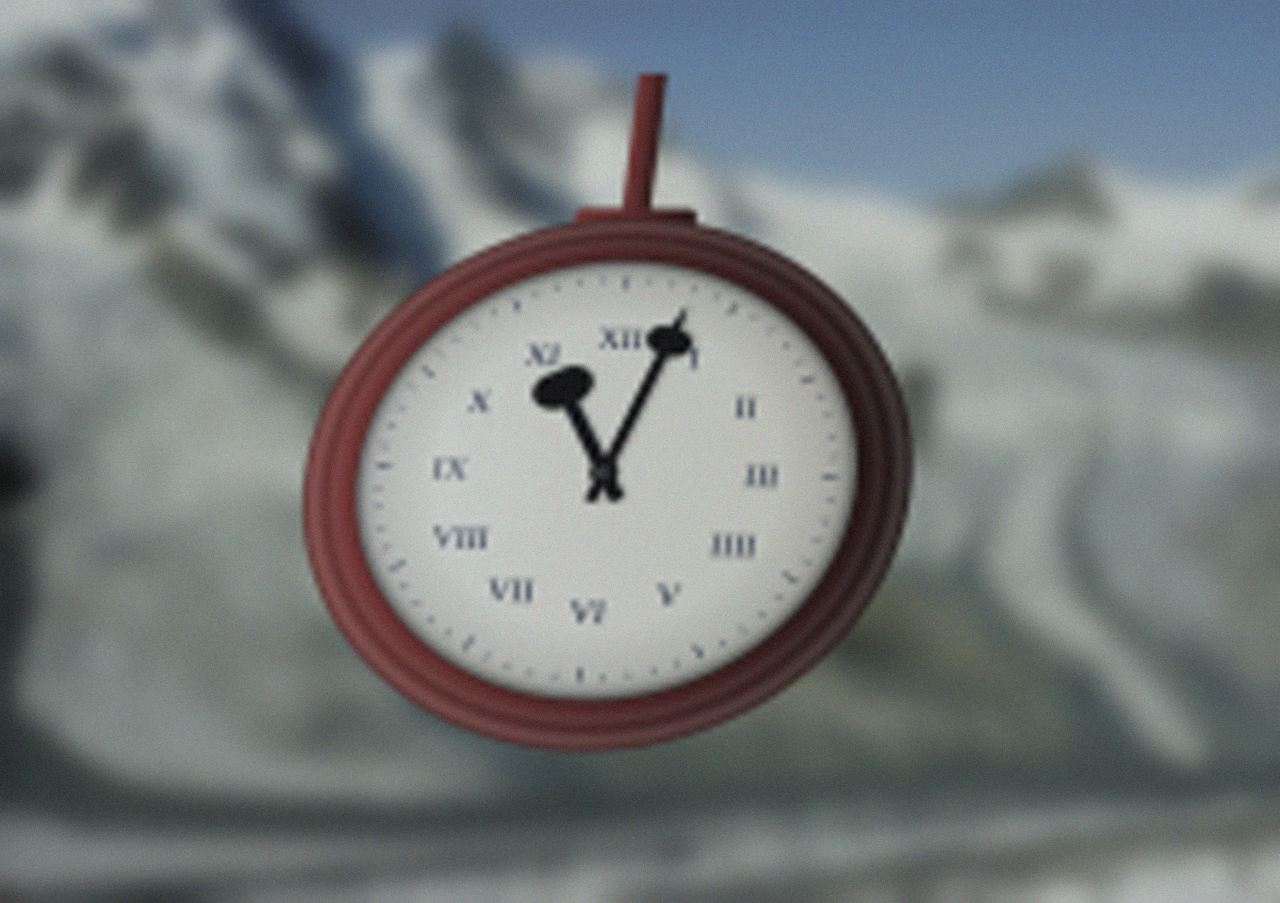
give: {"hour": 11, "minute": 3}
